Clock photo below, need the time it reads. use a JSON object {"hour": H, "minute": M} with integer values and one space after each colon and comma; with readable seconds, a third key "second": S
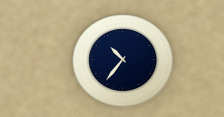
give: {"hour": 10, "minute": 36}
